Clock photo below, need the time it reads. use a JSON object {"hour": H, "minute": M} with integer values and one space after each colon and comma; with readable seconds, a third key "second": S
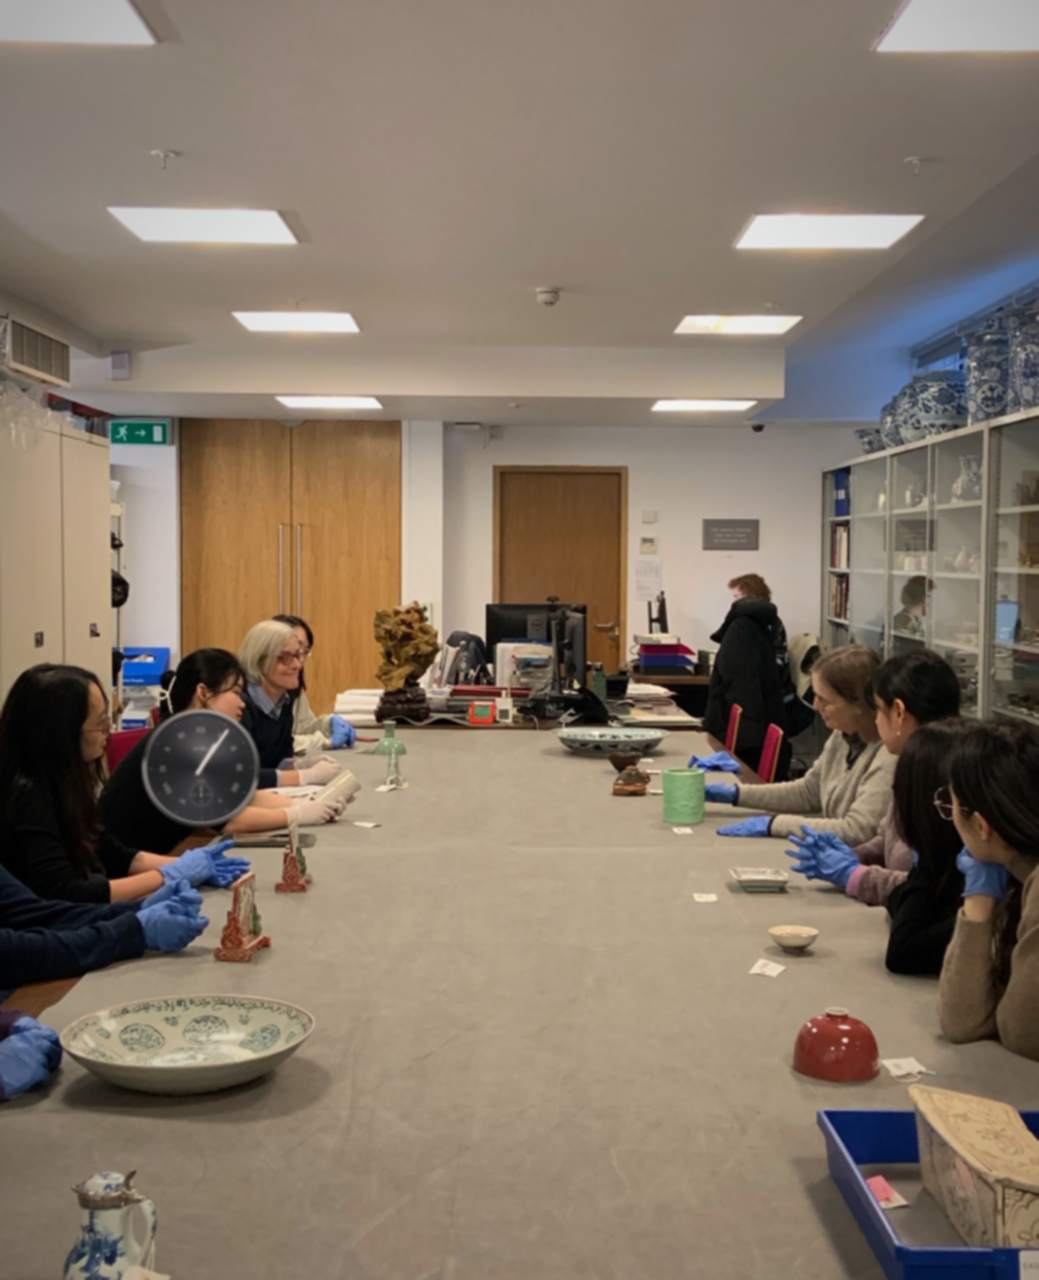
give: {"hour": 1, "minute": 6}
